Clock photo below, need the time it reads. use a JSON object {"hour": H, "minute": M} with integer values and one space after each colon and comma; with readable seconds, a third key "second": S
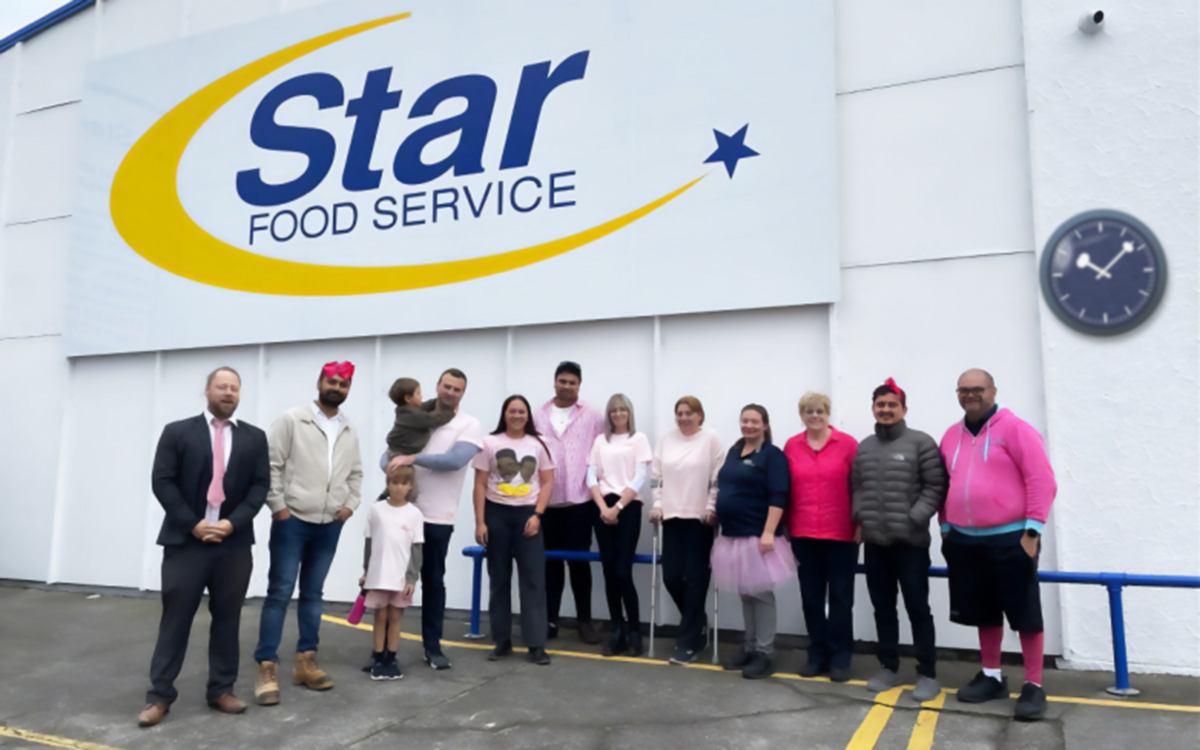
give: {"hour": 10, "minute": 8}
